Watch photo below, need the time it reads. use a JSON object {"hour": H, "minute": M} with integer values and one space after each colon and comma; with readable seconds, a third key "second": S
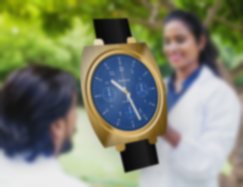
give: {"hour": 10, "minute": 27}
